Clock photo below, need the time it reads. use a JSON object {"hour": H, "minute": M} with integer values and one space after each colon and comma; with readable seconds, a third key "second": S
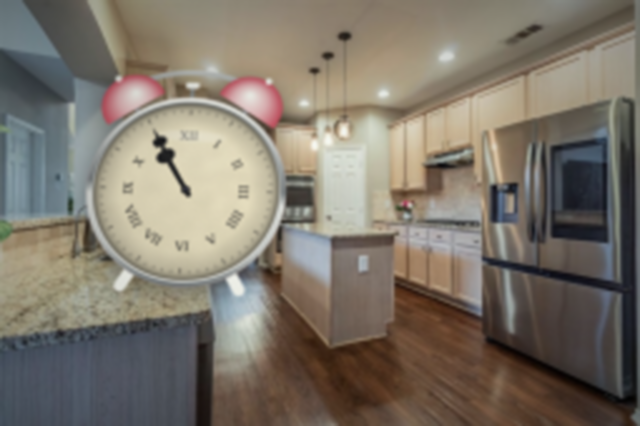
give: {"hour": 10, "minute": 55}
